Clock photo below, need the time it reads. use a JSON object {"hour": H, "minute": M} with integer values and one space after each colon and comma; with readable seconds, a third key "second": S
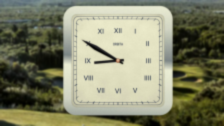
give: {"hour": 8, "minute": 50}
